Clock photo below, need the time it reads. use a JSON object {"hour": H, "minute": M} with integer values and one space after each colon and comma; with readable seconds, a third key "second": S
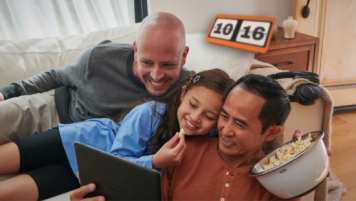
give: {"hour": 10, "minute": 16}
